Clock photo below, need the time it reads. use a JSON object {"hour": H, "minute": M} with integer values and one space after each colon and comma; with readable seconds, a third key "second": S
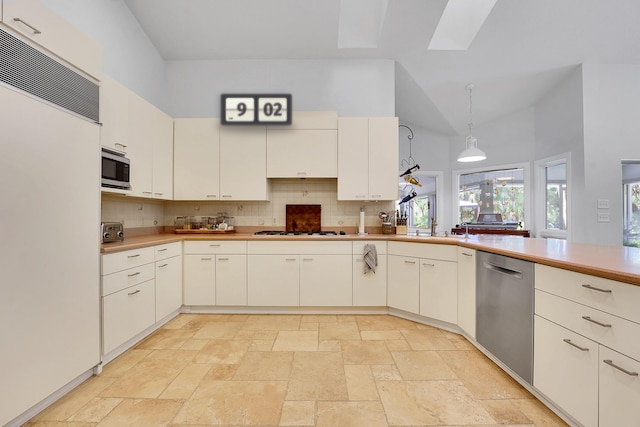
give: {"hour": 9, "minute": 2}
